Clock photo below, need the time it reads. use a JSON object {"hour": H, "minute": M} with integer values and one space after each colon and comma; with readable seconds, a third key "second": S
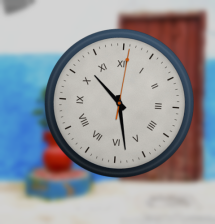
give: {"hour": 10, "minute": 28, "second": 1}
